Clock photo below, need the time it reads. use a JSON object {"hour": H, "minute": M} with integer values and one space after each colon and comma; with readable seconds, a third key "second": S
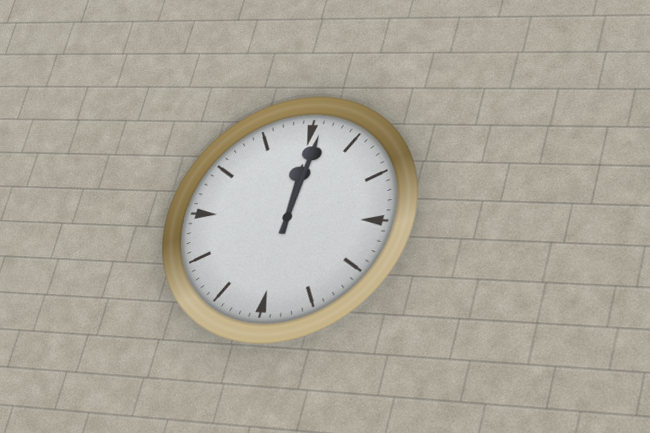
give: {"hour": 12, "minute": 1}
